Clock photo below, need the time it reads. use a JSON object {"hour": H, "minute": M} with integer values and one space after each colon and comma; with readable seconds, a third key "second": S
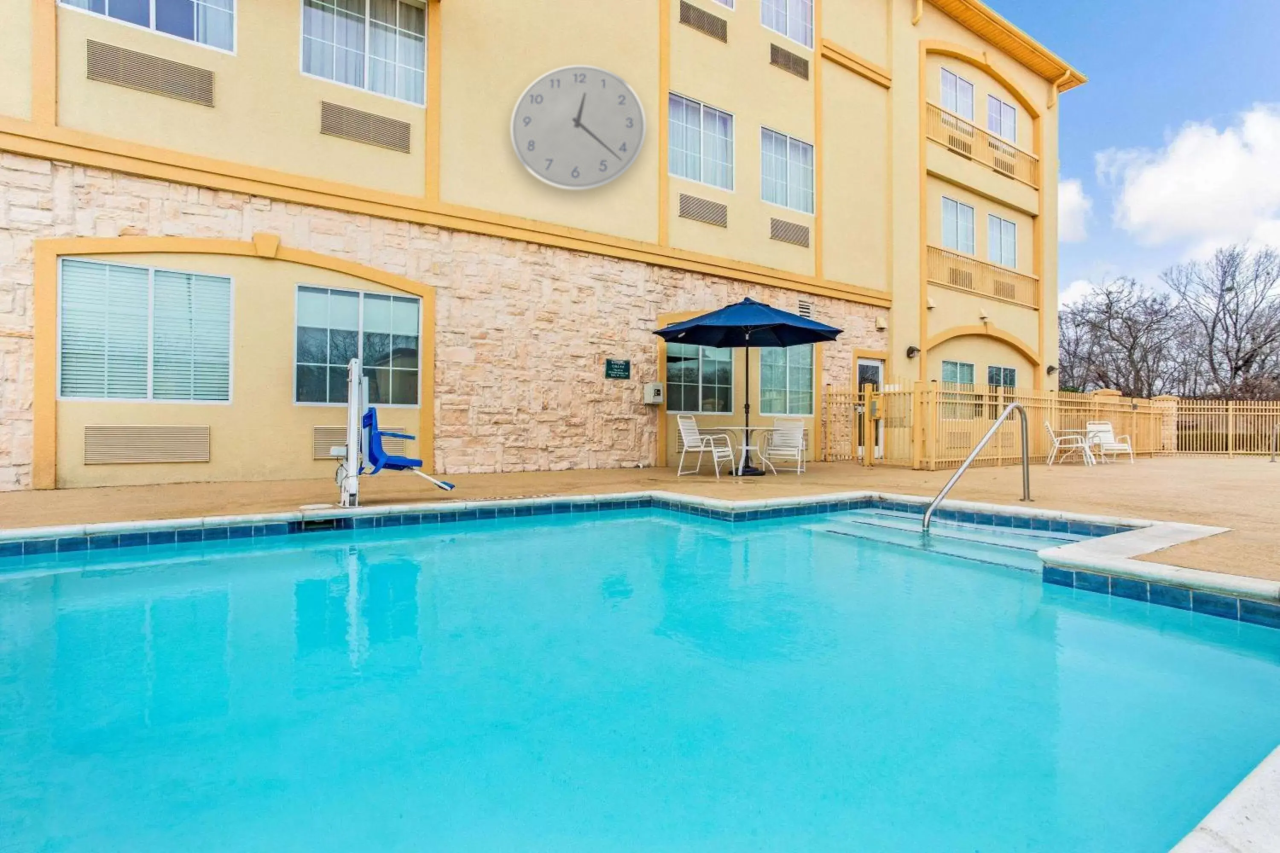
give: {"hour": 12, "minute": 22}
